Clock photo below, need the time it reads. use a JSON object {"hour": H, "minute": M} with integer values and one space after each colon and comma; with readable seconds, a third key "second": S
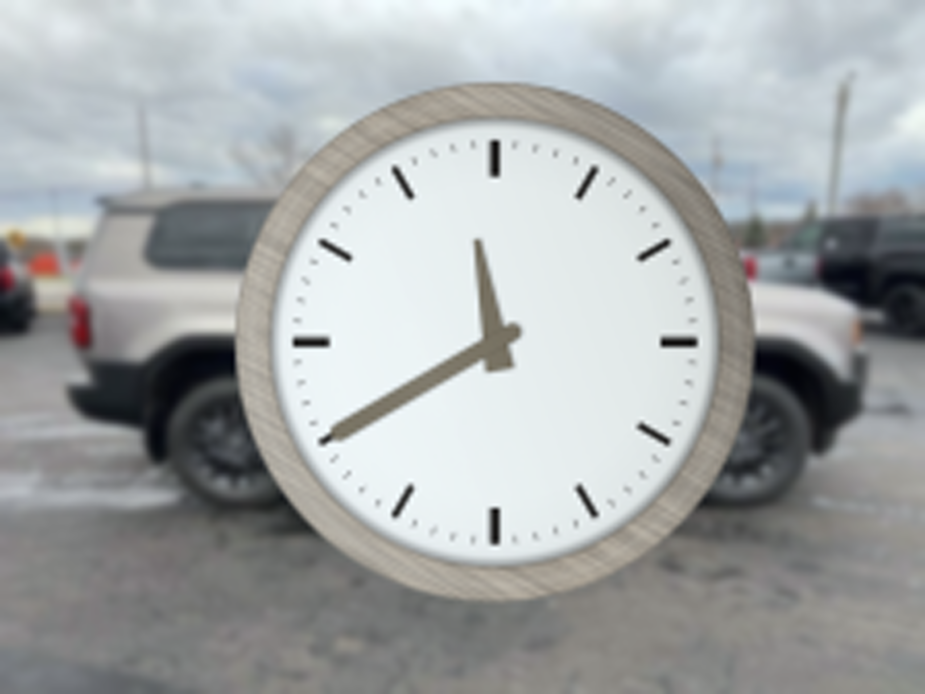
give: {"hour": 11, "minute": 40}
